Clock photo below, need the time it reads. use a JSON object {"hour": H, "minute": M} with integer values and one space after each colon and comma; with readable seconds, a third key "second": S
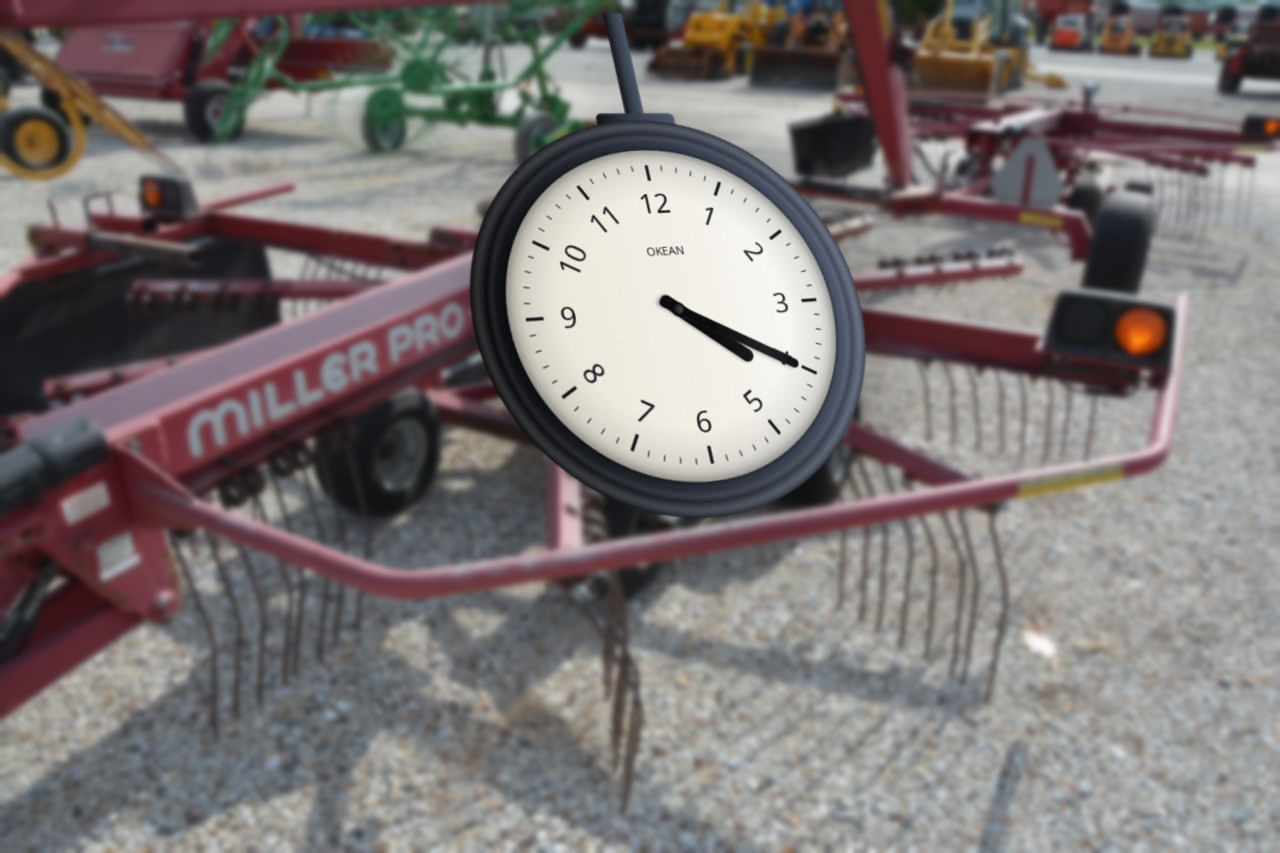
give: {"hour": 4, "minute": 20}
